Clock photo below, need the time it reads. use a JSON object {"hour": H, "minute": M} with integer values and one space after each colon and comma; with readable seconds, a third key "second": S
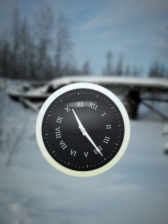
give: {"hour": 10, "minute": 20}
